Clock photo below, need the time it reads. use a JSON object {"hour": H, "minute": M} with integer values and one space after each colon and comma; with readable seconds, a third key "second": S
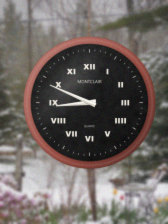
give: {"hour": 8, "minute": 49}
